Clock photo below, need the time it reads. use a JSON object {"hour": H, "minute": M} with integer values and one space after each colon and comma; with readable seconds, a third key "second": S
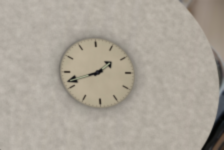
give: {"hour": 1, "minute": 42}
